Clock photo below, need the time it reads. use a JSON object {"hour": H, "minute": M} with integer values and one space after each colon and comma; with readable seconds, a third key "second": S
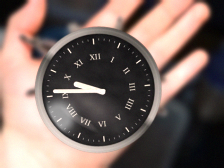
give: {"hour": 9, "minute": 46}
